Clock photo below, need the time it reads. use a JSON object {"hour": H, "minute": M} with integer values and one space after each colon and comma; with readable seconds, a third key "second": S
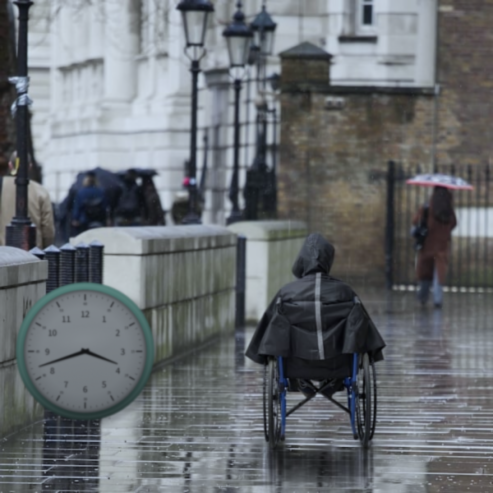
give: {"hour": 3, "minute": 42}
